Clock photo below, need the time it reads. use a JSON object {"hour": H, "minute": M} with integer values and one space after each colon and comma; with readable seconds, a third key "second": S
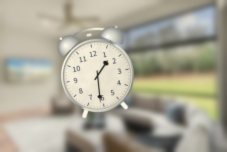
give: {"hour": 1, "minute": 31}
